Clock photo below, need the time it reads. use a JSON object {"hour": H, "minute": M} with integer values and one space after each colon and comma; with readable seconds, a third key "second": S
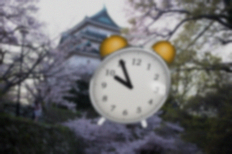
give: {"hour": 9, "minute": 55}
